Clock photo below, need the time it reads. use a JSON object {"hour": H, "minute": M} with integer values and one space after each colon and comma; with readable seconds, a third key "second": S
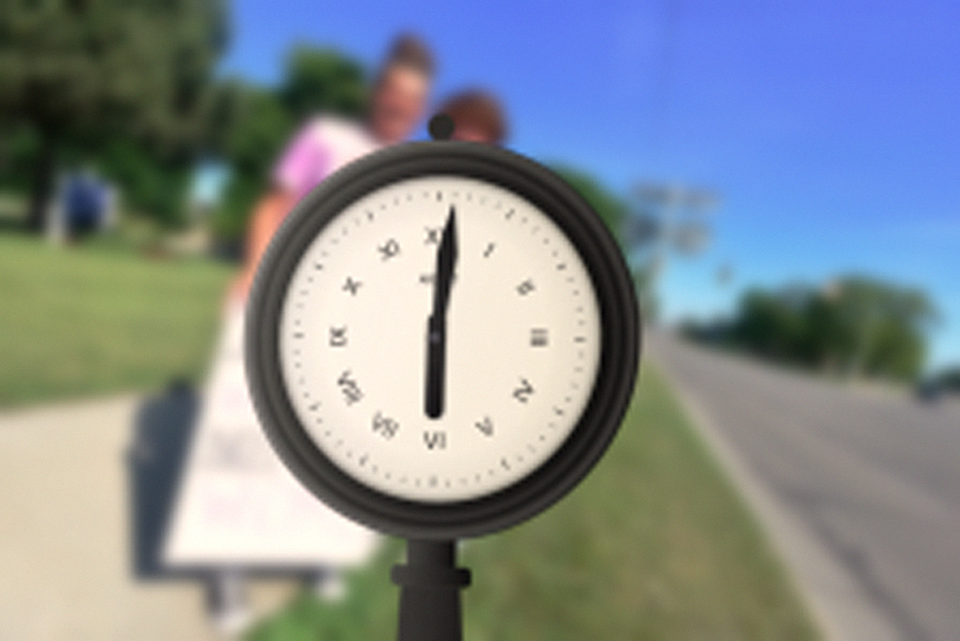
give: {"hour": 6, "minute": 1}
